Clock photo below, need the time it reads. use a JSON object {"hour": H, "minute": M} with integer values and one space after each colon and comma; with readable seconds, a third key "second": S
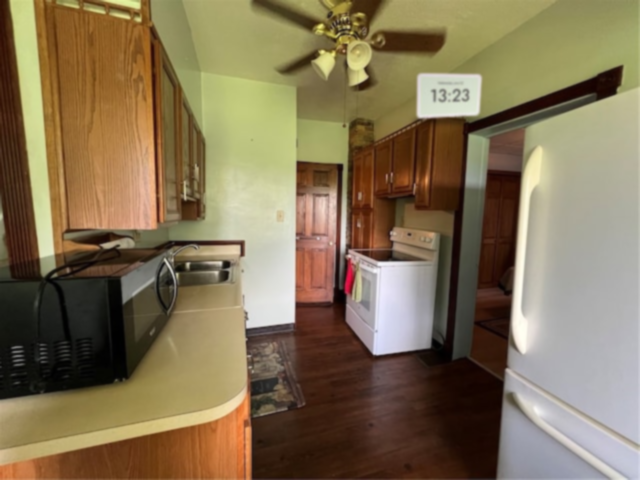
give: {"hour": 13, "minute": 23}
